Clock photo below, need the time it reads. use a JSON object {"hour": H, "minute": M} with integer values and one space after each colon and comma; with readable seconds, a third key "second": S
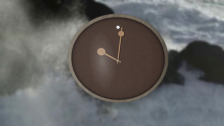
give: {"hour": 10, "minute": 1}
